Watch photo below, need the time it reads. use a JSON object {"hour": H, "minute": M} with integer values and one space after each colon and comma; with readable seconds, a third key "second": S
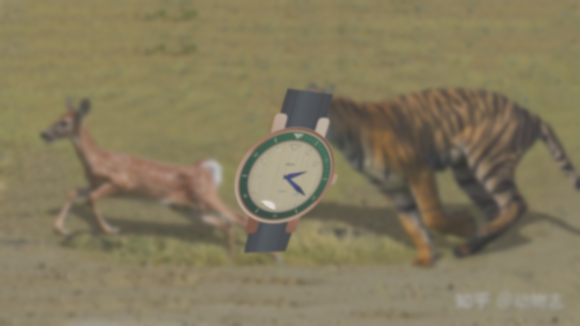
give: {"hour": 2, "minute": 21}
